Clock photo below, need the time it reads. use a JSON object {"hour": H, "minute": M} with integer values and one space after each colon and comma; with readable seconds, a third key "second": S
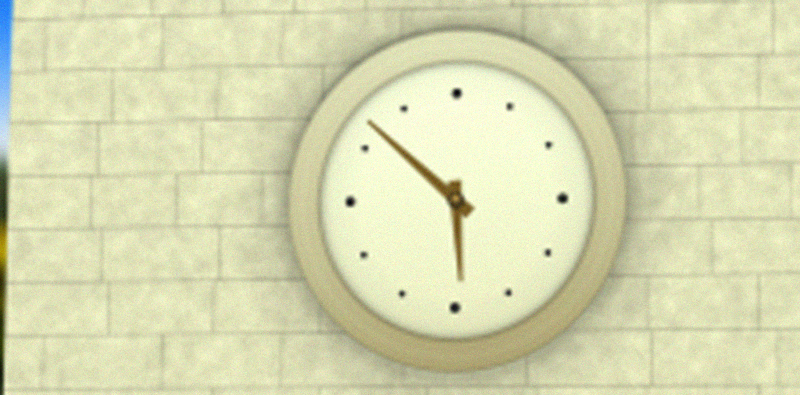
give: {"hour": 5, "minute": 52}
